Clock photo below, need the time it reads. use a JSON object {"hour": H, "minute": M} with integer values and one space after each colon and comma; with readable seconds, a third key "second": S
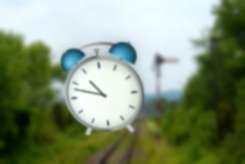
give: {"hour": 10, "minute": 48}
